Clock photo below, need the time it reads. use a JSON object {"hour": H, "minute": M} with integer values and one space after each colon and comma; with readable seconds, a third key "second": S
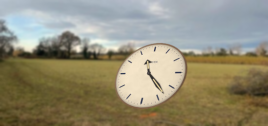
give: {"hour": 11, "minute": 23}
